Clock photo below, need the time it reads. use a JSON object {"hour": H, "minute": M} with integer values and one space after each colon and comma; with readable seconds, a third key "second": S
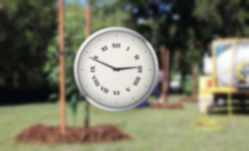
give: {"hour": 2, "minute": 49}
